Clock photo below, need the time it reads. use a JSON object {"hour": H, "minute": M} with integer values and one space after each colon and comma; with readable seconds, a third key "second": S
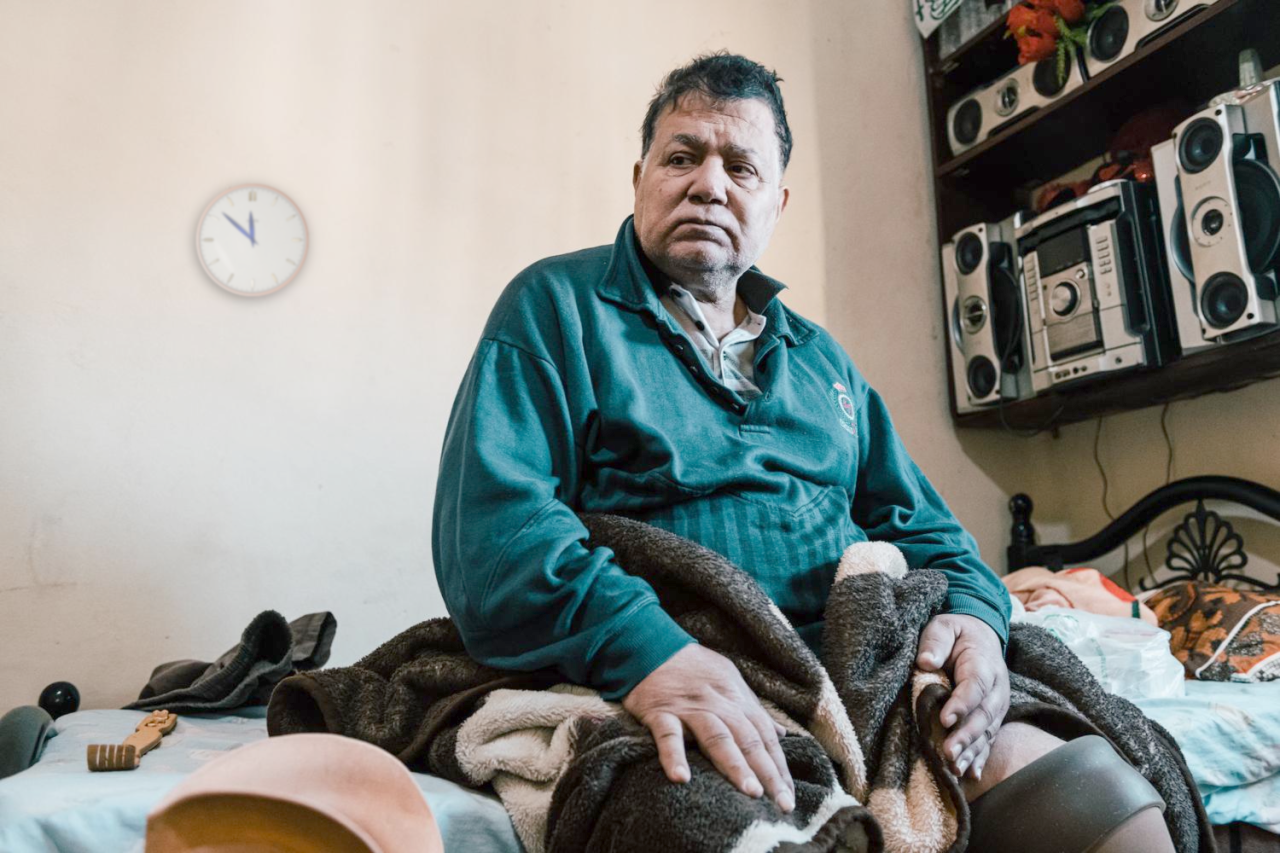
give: {"hour": 11, "minute": 52}
